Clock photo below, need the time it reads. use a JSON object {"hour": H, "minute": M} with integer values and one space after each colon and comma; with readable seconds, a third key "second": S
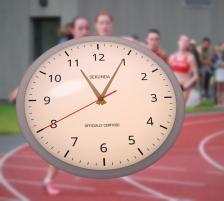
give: {"hour": 11, "minute": 4, "second": 40}
